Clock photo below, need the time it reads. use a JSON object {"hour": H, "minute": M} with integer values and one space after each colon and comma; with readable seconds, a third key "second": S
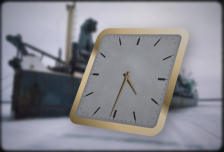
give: {"hour": 4, "minute": 31}
